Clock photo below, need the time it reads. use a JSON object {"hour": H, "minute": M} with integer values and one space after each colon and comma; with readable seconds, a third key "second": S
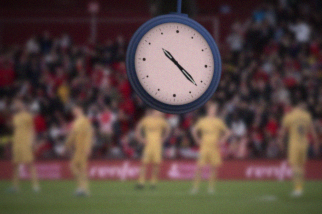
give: {"hour": 10, "minute": 22}
